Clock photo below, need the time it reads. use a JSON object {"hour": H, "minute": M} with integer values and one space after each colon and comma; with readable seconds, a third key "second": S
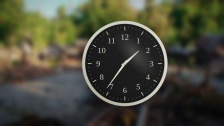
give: {"hour": 1, "minute": 36}
